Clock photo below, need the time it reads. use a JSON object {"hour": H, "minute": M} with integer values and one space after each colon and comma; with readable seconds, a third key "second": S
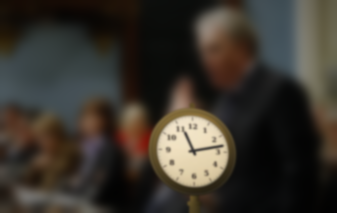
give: {"hour": 11, "minute": 13}
